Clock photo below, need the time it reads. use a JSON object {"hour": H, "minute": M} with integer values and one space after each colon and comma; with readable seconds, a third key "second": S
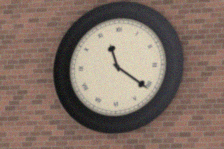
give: {"hour": 11, "minute": 21}
